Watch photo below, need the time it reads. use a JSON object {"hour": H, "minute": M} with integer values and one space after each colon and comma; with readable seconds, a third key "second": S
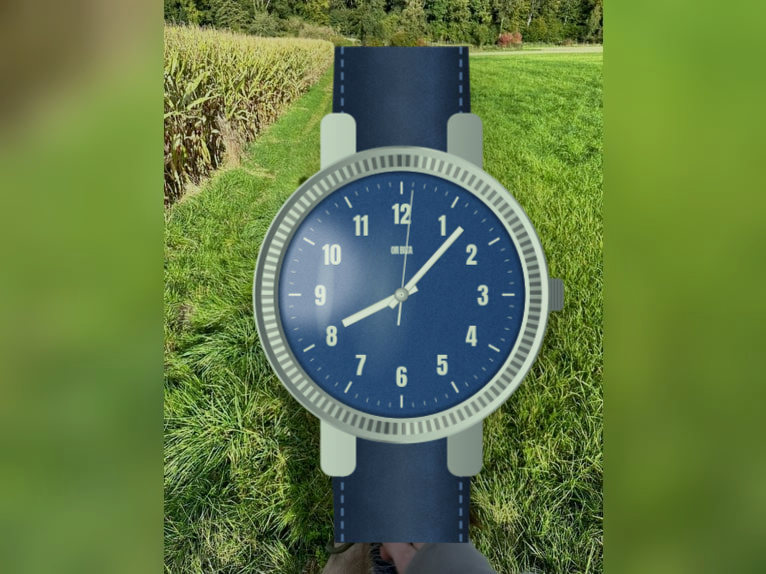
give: {"hour": 8, "minute": 7, "second": 1}
